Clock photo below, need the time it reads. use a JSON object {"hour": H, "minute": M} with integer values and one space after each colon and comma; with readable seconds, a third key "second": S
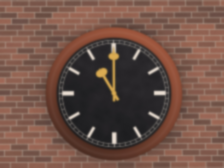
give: {"hour": 11, "minute": 0}
